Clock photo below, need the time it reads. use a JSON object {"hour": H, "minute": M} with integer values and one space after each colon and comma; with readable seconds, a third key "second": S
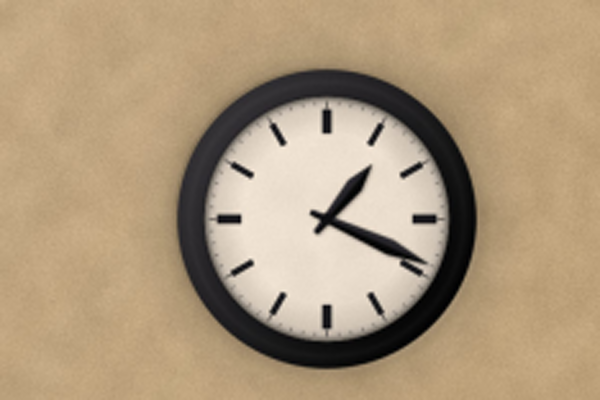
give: {"hour": 1, "minute": 19}
